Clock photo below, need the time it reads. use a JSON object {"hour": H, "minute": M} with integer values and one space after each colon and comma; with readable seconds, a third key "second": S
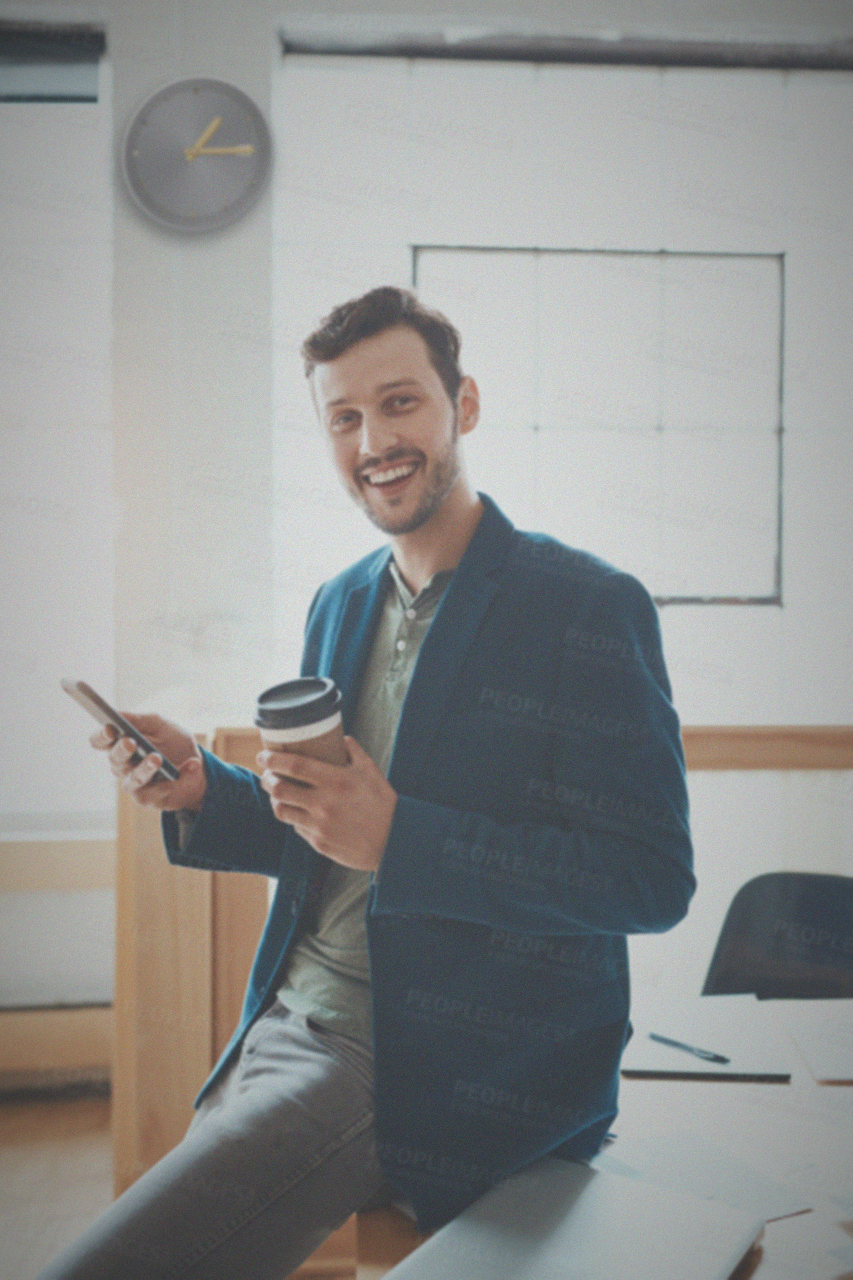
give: {"hour": 1, "minute": 15}
